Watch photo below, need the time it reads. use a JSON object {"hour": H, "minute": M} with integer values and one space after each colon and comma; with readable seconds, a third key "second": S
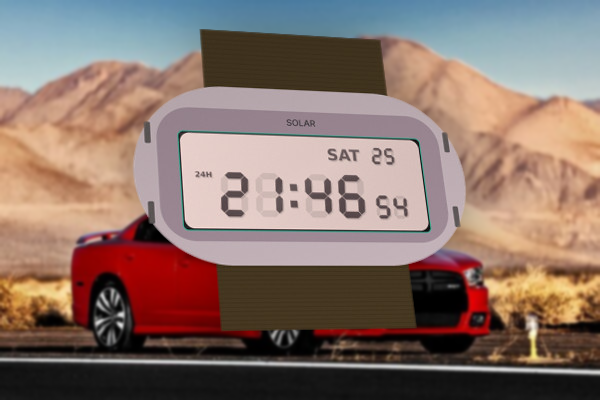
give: {"hour": 21, "minute": 46, "second": 54}
